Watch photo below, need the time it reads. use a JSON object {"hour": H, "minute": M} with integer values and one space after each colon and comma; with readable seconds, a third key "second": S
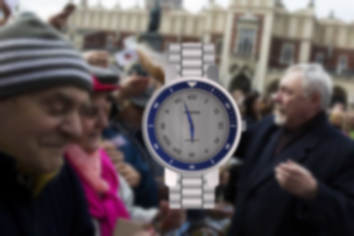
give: {"hour": 5, "minute": 57}
